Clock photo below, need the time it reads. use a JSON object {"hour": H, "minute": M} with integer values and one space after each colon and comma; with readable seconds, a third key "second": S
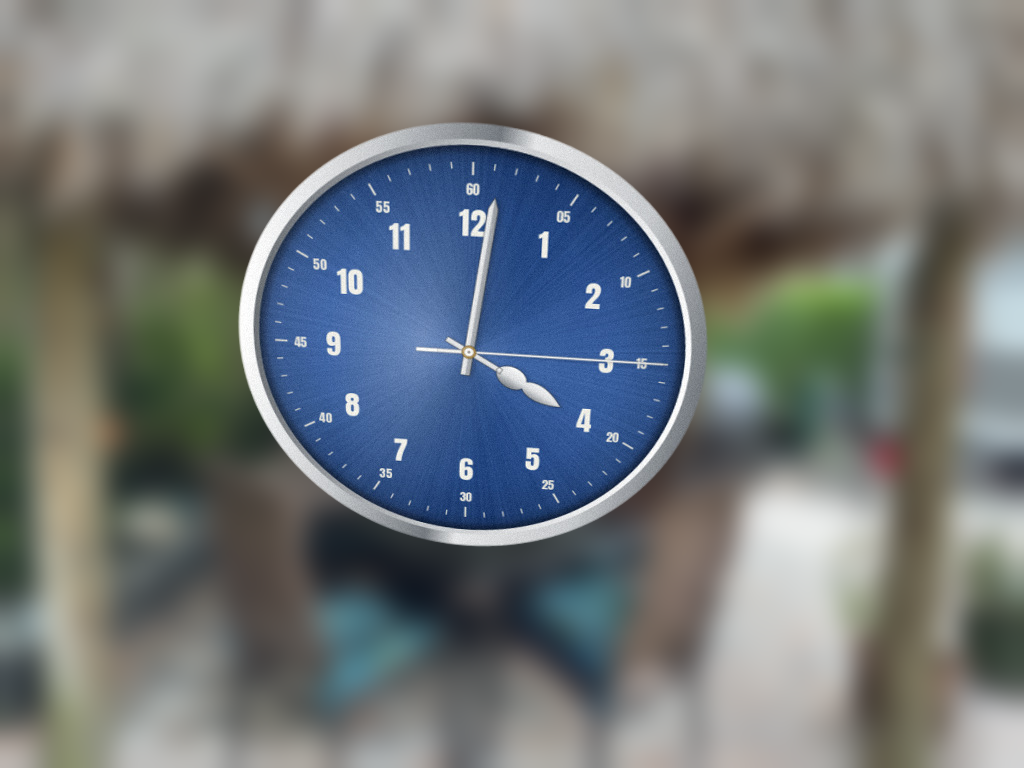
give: {"hour": 4, "minute": 1, "second": 15}
